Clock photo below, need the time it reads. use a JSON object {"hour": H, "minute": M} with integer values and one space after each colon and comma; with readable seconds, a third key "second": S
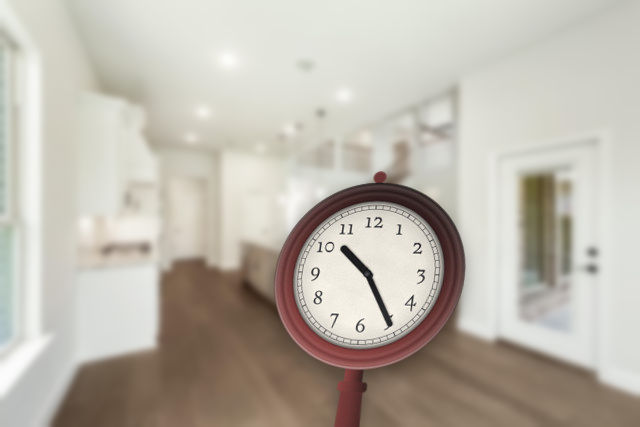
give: {"hour": 10, "minute": 25}
